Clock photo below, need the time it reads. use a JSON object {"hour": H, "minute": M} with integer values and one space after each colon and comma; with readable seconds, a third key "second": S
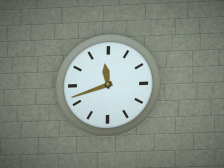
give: {"hour": 11, "minute": 42}
